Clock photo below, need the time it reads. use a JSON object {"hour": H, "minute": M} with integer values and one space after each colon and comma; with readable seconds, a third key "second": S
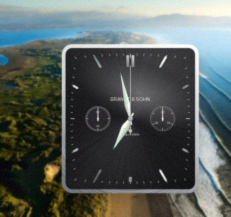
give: {"hour": 6, "minute": 58}
